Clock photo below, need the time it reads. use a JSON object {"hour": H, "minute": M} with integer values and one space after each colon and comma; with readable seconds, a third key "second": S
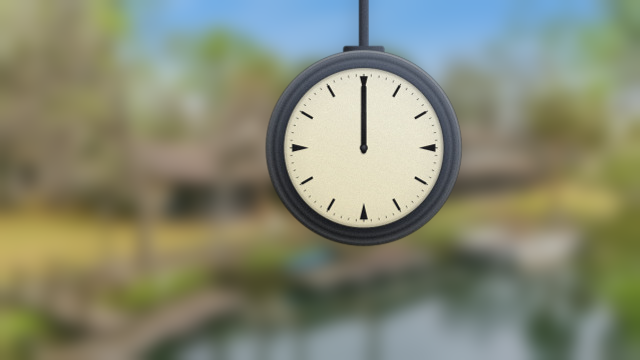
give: {"hour": 12, "minute": 0}
